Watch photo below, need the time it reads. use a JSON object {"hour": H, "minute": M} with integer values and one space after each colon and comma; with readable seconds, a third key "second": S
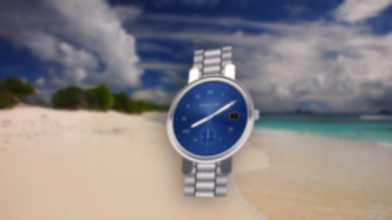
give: {"hour": 8, "minute": 10}
